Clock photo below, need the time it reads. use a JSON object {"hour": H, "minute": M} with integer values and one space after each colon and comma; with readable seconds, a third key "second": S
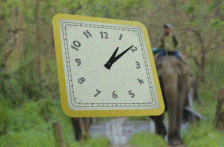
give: {"hour": 1, "minute": 9}
